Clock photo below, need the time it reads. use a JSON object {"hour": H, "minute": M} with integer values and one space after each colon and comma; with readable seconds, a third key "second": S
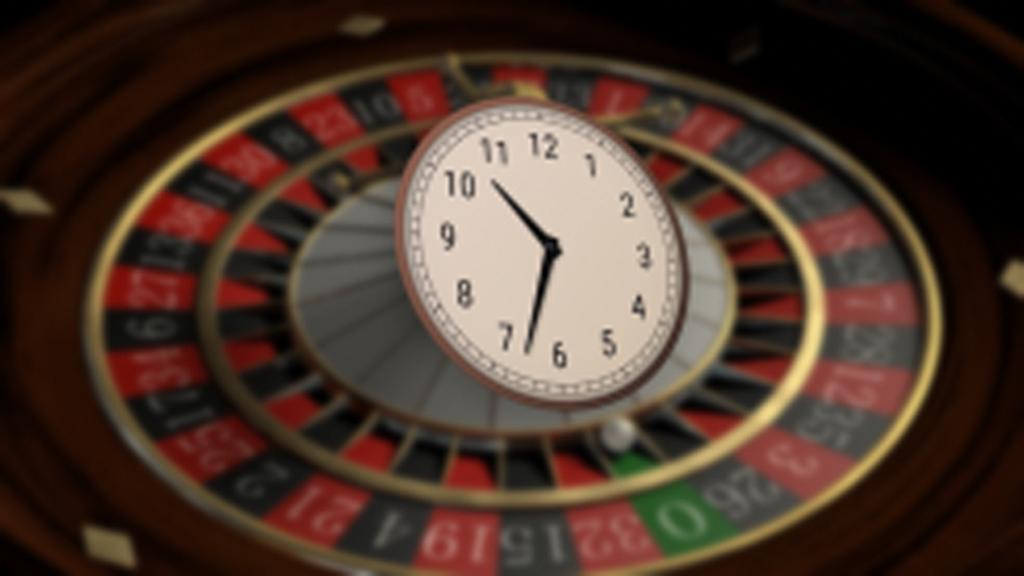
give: {"hour": 10, "minute": 33}
